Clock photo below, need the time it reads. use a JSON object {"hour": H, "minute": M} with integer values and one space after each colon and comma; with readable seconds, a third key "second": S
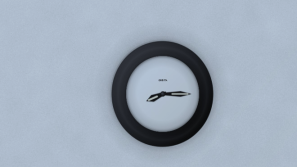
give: {"hour": 8, "minute": 15}
